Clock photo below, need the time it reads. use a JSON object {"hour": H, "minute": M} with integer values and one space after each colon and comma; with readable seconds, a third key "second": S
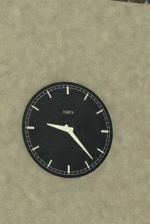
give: {"hour": 9, "minute": 23}
